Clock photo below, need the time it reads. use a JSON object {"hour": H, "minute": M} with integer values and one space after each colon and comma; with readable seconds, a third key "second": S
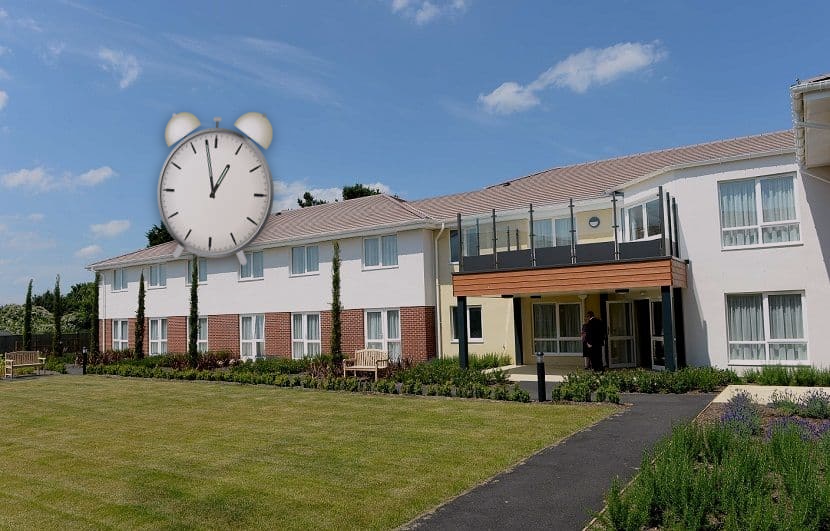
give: {"hour": 12, "minute": 58}
